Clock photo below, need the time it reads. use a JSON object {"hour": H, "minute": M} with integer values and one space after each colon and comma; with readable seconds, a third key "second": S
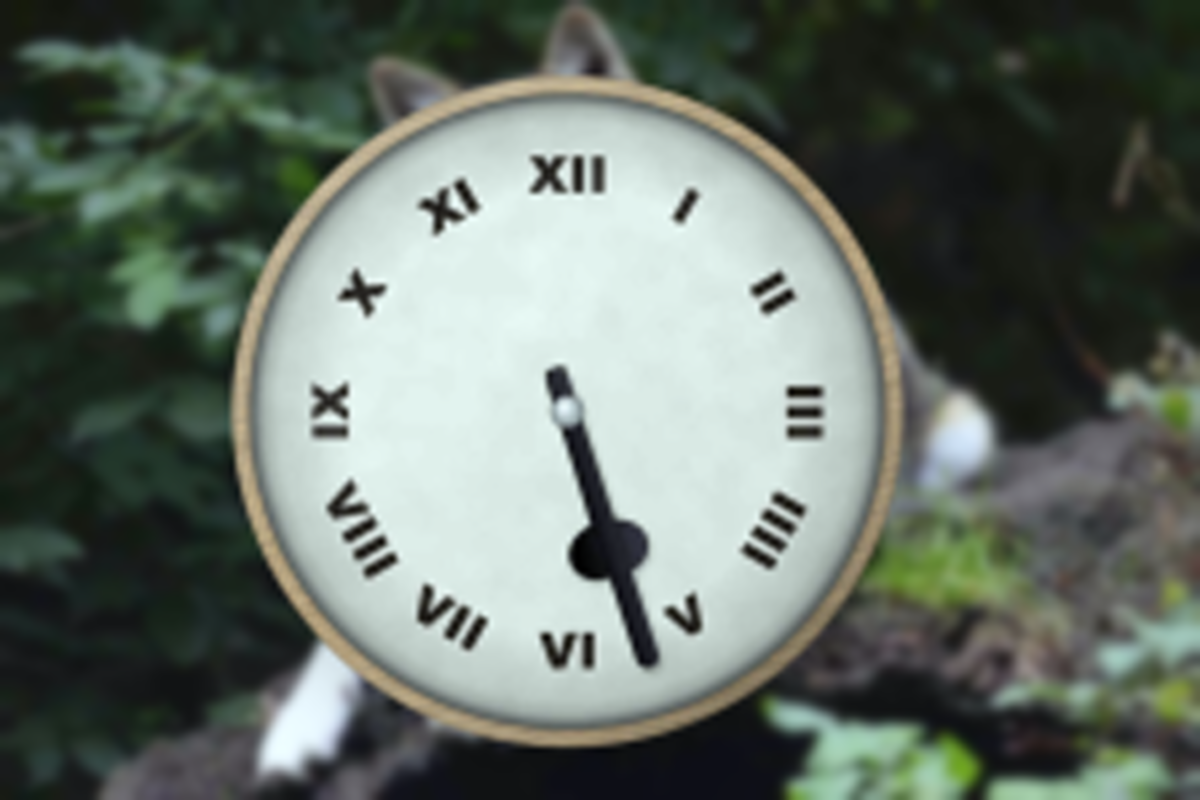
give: {"hour": 5, "minute": 27}
